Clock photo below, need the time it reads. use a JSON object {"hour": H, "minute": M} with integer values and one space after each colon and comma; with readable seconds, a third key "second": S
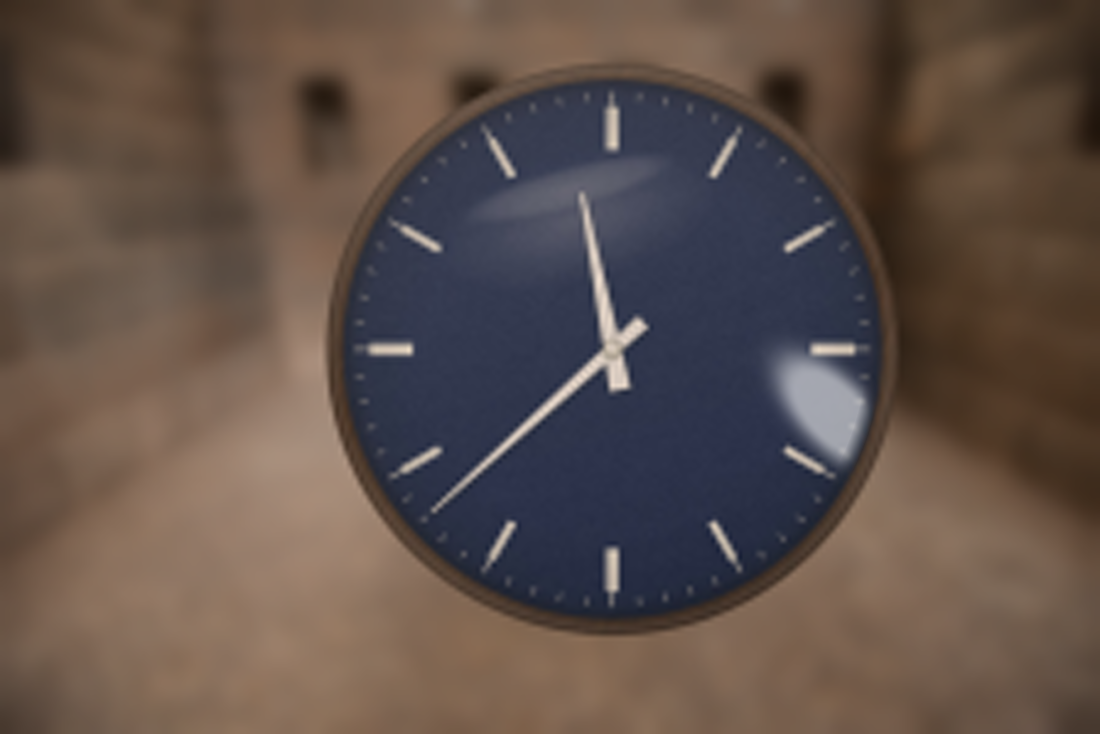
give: {"hour": 11, "minute": 38}
